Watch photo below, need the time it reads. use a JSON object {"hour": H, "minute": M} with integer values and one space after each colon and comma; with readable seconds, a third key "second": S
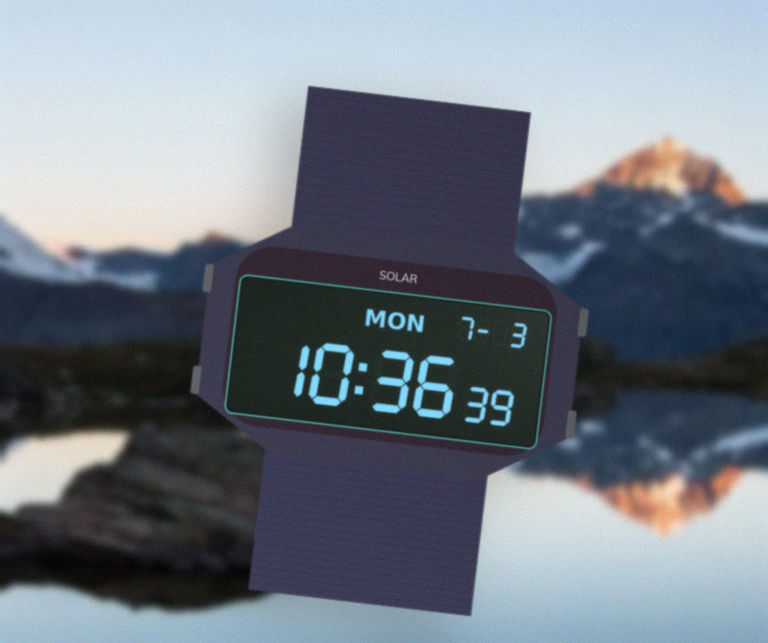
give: {"hour": 10, "minute": 36, "second": 39}
